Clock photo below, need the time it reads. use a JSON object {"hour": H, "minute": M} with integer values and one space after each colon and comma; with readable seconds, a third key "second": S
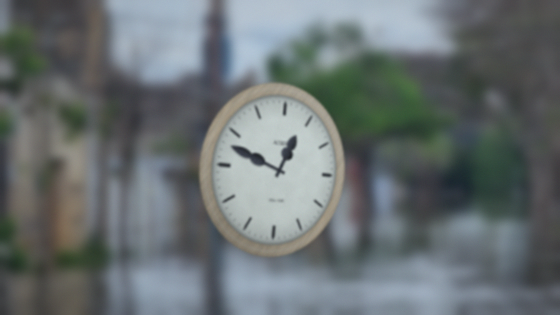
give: {"hour": 12, "minute": 48}
